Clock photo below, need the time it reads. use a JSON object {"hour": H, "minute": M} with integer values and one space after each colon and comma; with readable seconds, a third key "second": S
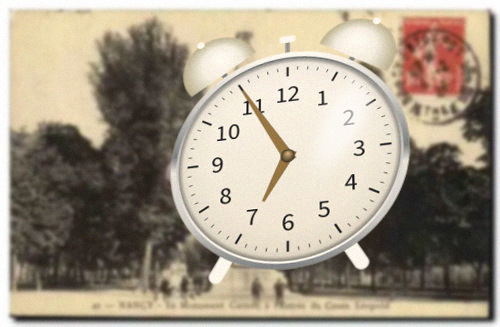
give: {"hour": 6, "minute": 55}
